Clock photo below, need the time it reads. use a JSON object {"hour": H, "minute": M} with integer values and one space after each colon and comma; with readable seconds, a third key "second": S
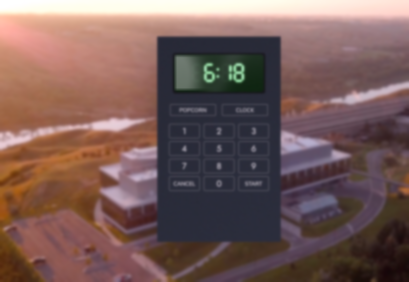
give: {"hour": 6, "minute": 18}
